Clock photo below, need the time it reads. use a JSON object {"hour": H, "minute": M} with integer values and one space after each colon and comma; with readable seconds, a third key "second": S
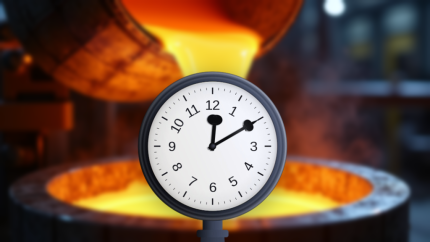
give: {"hour": 12, "minute": 10}
